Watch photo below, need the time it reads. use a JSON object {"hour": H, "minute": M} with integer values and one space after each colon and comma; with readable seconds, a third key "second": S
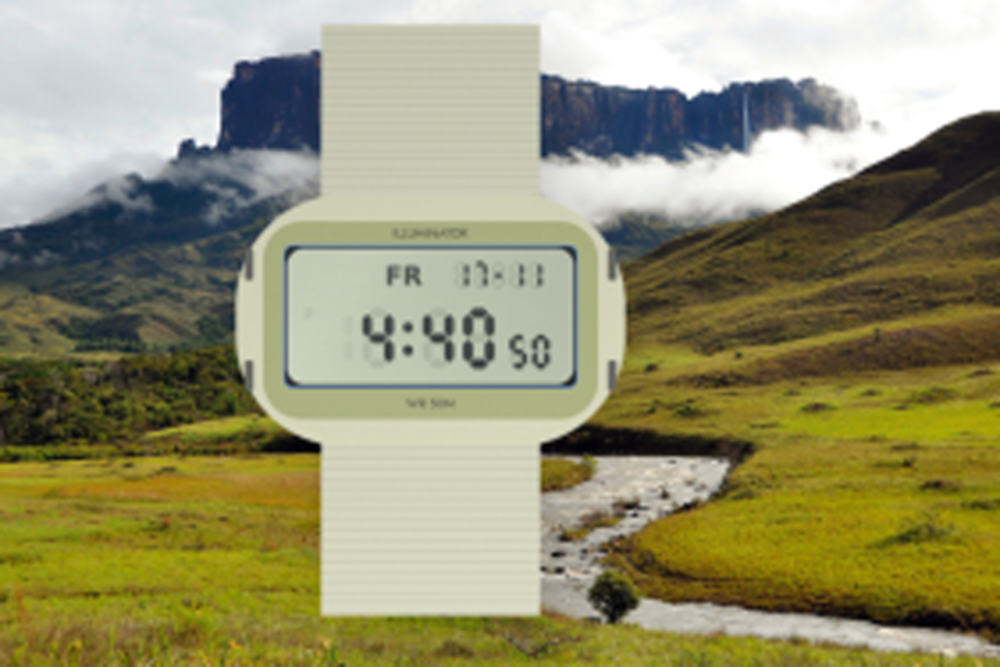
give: {"hour": 4, "minute": 40, "second": 50}
